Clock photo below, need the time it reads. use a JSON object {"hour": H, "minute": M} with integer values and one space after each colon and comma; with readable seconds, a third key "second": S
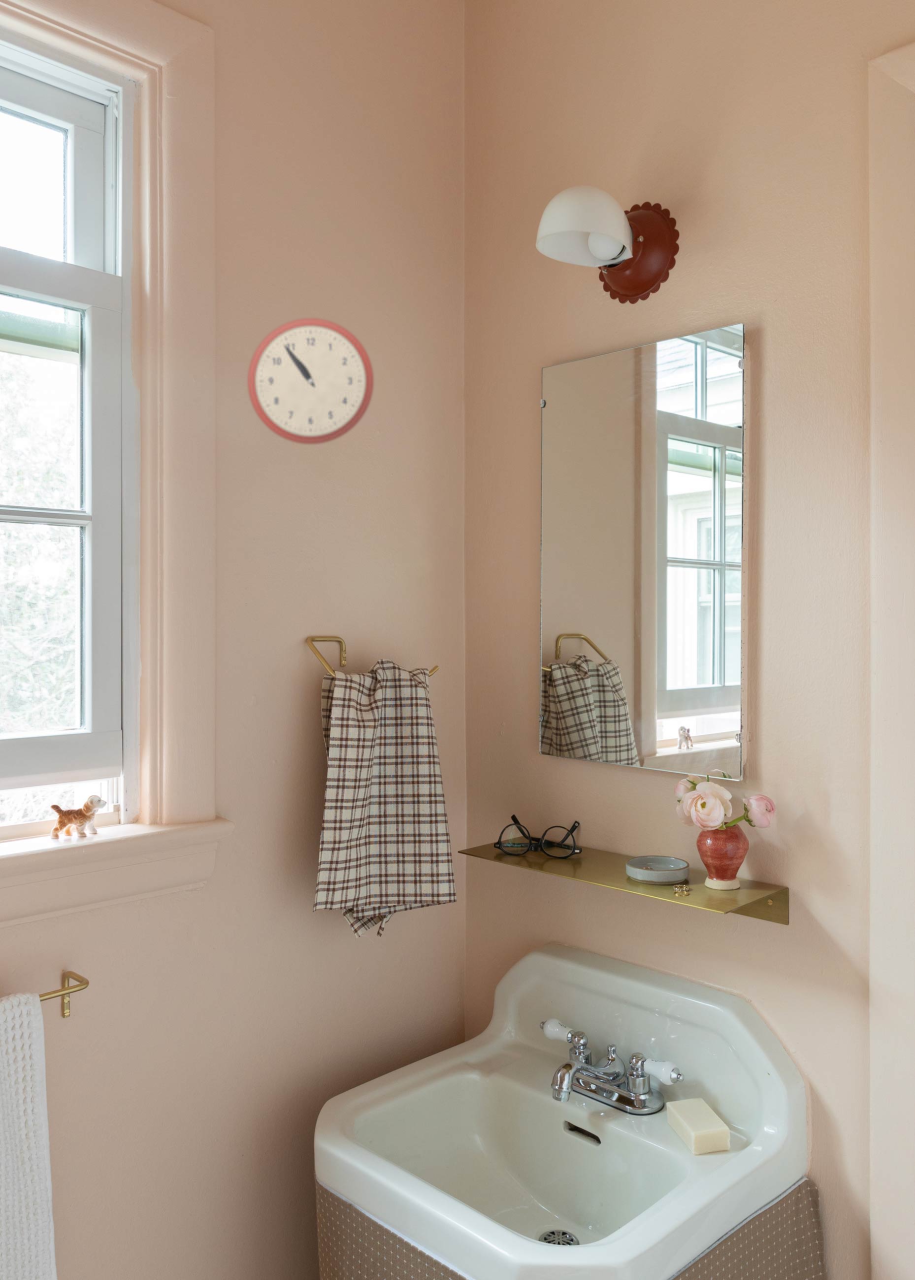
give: {"hour": 10, "minute": 54}
